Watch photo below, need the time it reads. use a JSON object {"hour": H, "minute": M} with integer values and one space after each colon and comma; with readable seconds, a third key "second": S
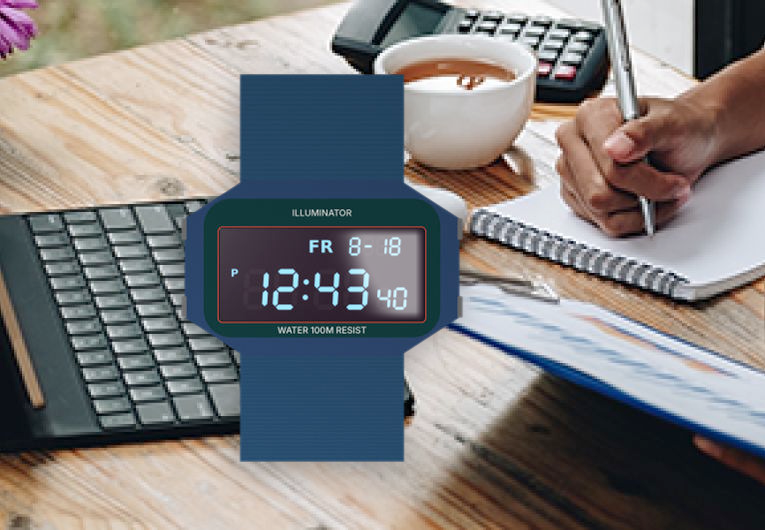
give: {"hour": 12, "minute": 43, "second": 40}
